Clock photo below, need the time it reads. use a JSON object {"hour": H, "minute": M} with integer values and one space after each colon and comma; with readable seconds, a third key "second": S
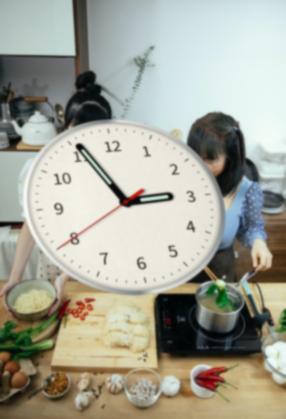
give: {"hour": 2, "minute": 55, "second": 40}
